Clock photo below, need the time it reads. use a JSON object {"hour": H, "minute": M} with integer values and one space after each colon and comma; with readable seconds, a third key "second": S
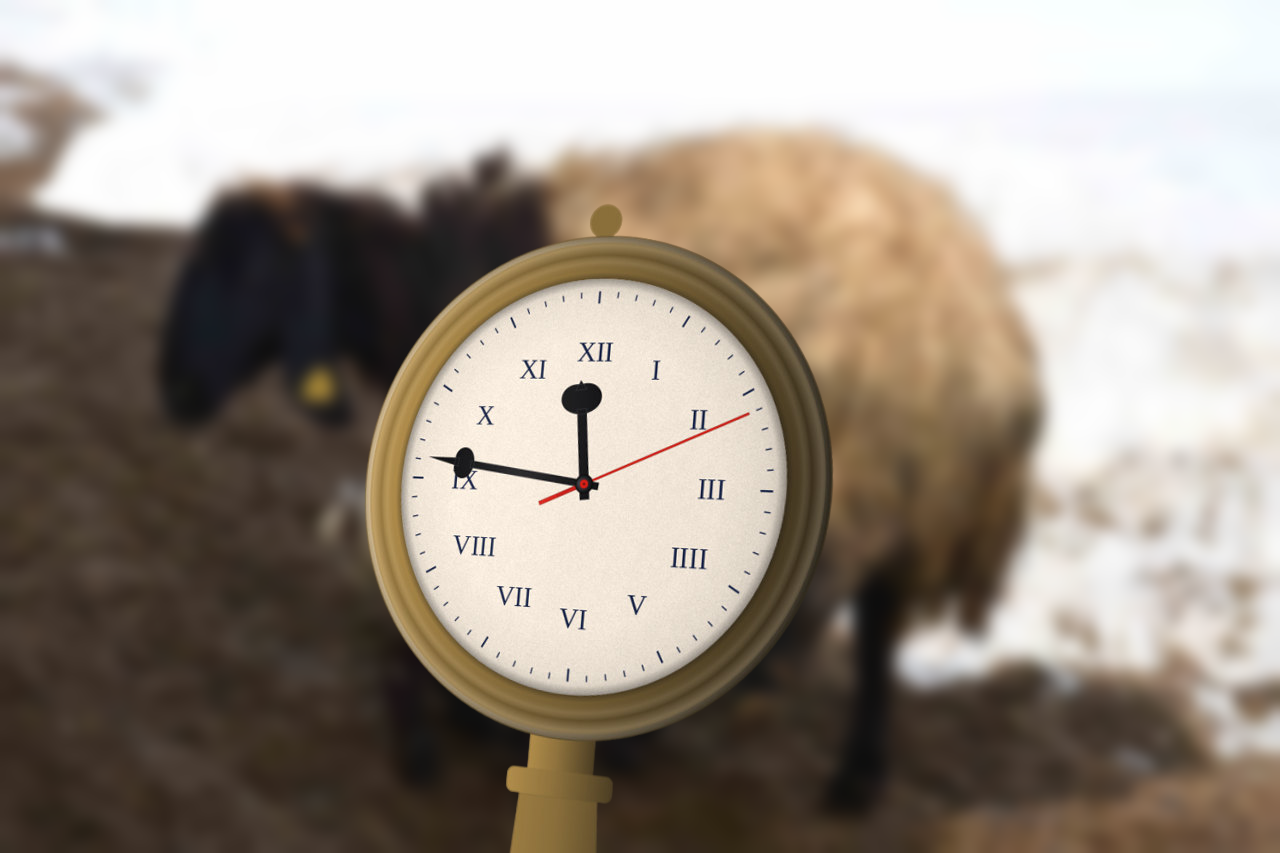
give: {"hour": 11, "minute": 46, "second": 11}
